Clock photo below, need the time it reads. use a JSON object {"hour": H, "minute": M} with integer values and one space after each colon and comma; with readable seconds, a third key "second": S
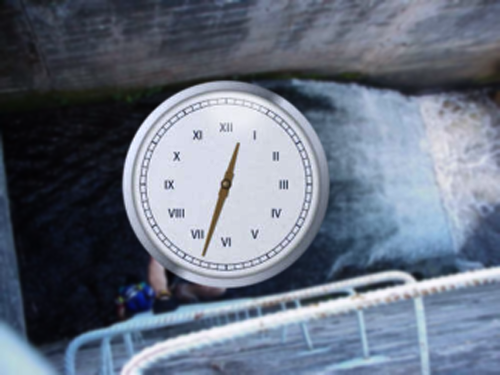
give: {"hour": 12, "minute": 33}
